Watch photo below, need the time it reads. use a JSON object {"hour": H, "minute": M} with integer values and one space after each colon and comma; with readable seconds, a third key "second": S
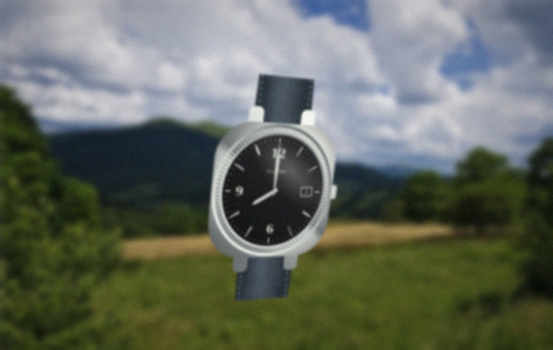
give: {"hour": 8, "minute": 0}
